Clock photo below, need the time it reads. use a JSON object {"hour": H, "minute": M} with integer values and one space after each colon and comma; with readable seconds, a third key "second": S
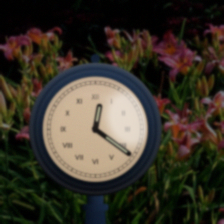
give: {"hour": 12, "minute": 21}
